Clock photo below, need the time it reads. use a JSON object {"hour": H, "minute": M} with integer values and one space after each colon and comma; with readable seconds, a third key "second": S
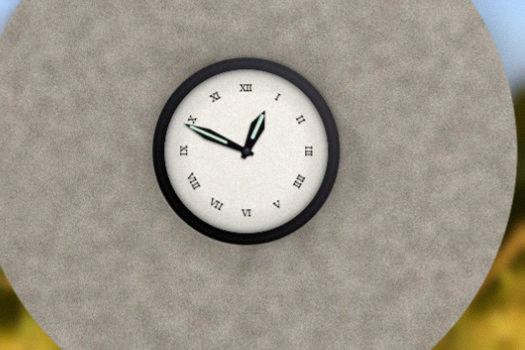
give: {"hour": 12, "minute": 49}
